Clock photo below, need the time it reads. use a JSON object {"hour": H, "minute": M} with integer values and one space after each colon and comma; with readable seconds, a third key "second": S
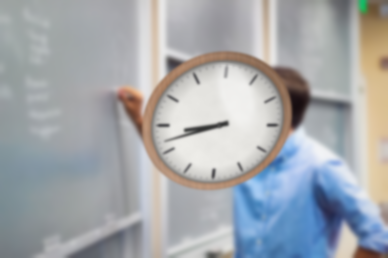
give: {"hour": 8, "minute": 42}
